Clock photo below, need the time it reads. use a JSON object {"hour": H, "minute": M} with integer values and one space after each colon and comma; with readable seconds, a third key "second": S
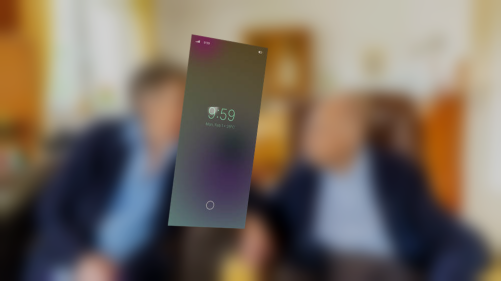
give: {"hour": 9, "minute": 59}
